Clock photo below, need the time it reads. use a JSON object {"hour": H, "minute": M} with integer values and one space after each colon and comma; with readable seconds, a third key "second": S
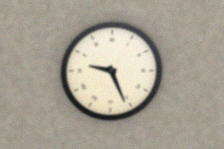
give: {"hour": 9, "minute": 26}
